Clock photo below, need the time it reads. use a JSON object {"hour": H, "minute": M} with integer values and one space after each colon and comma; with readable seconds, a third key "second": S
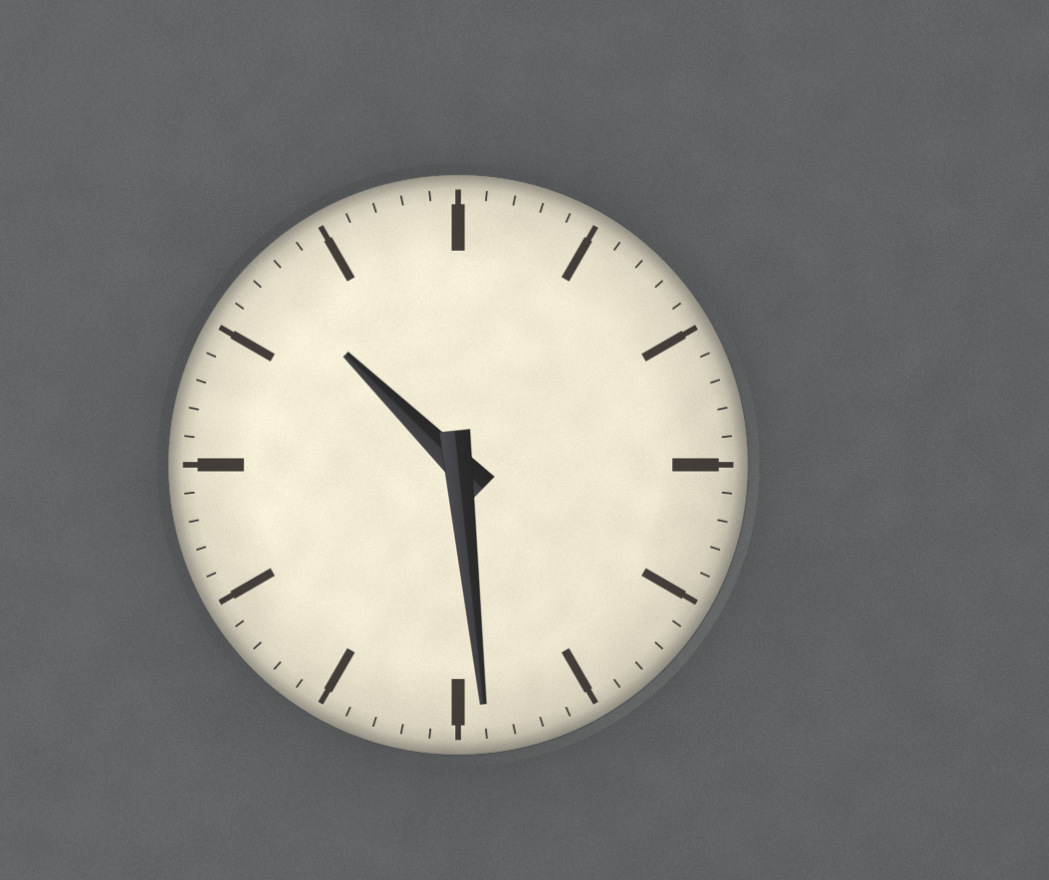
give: {"hour": 10, "minute": 29}
